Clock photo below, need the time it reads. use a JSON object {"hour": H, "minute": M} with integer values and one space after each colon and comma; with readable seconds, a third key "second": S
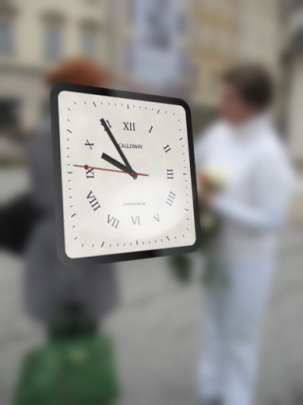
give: {"hour": 9, "minute": 54, "second": 46}
